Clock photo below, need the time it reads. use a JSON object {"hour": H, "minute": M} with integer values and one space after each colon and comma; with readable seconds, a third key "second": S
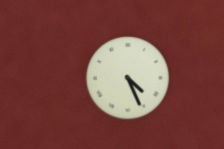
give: {"hour": 4, "minute": 26}
